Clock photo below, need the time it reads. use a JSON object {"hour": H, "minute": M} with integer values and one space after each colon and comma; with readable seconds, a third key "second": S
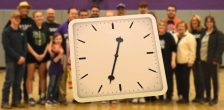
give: {"hour": 12, "minute": 33}
